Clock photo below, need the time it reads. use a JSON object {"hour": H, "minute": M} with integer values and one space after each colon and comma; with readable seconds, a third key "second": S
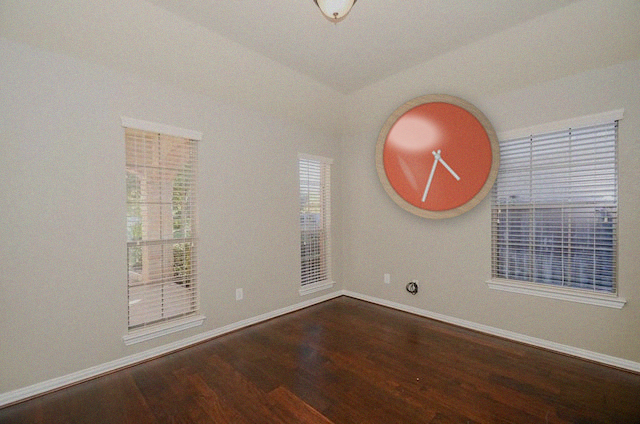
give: {"hour": 4, "minute": 33}
